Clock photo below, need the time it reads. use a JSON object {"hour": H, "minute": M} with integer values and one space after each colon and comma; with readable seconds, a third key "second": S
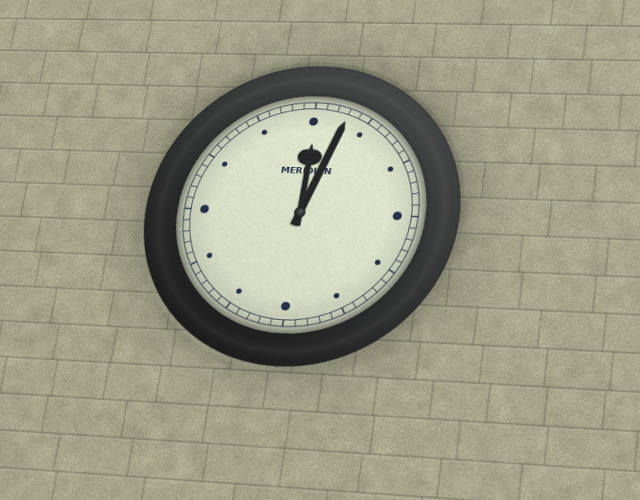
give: {"hour": 12, "minute": 3}
